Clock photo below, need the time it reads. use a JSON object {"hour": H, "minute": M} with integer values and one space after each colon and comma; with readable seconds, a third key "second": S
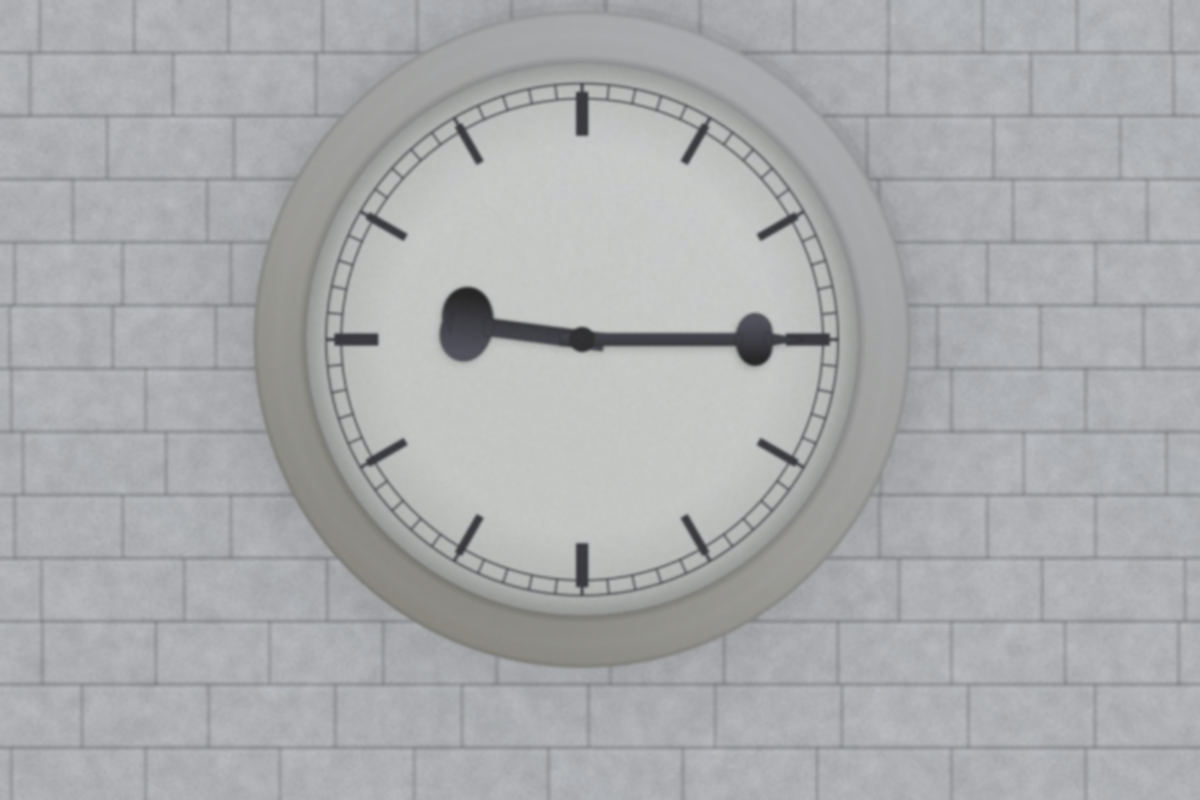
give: {"hour": 9, "minute": 15}
